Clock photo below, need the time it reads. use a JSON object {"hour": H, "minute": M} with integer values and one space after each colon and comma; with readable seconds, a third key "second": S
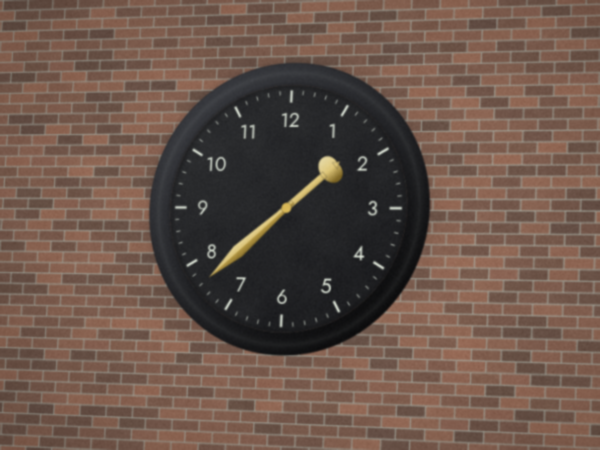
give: {"hour": 1, "minute": 38}
